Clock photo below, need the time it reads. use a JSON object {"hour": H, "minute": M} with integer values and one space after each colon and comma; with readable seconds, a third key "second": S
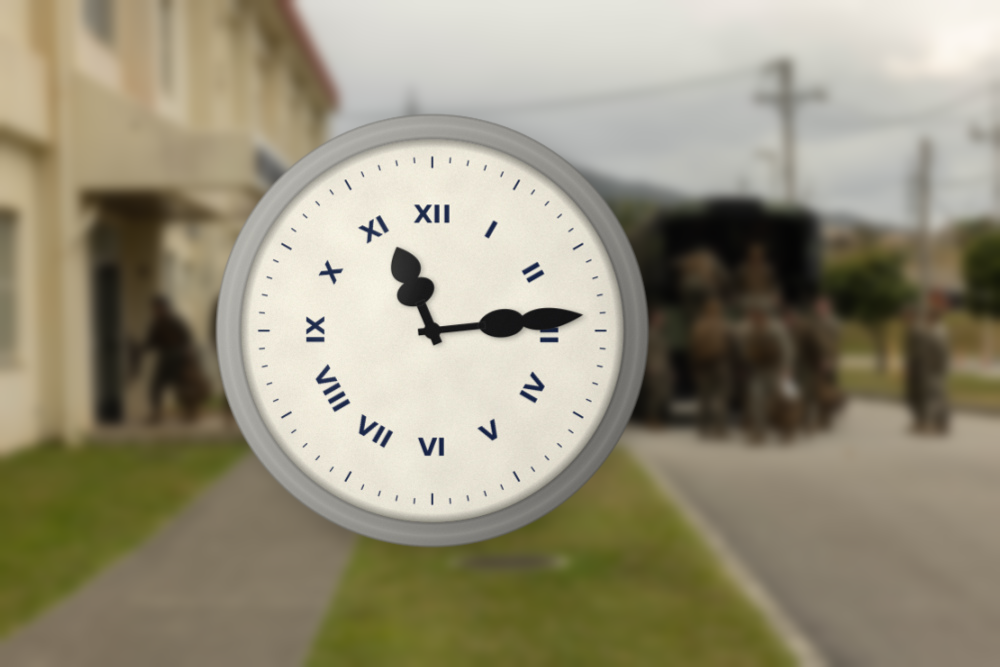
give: {"hour": 11, "minute": 14}
